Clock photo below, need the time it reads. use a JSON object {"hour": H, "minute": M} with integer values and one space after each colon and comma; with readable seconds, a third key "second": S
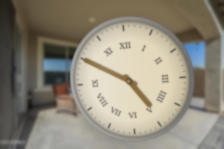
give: {"hour": 4, "minute": 50}
